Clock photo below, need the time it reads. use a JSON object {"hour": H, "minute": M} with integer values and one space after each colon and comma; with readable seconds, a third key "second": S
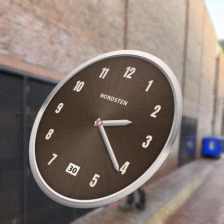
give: {"hour": 2, "minute": 21}
